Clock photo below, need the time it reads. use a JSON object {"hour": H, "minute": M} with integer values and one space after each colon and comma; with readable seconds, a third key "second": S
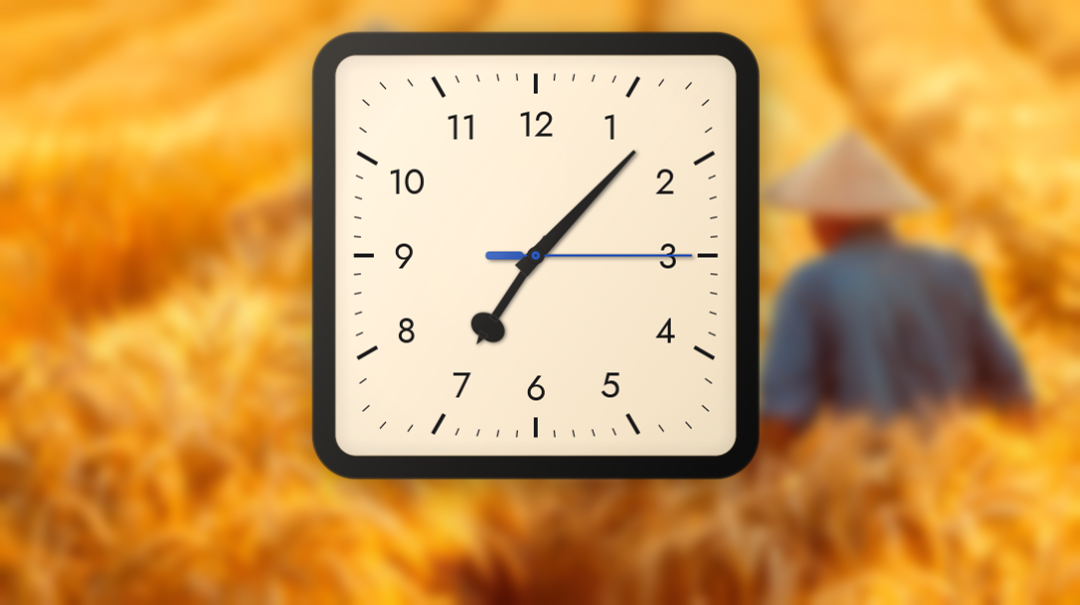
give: {"hour": 7, "minute": 7, "second": 15}
